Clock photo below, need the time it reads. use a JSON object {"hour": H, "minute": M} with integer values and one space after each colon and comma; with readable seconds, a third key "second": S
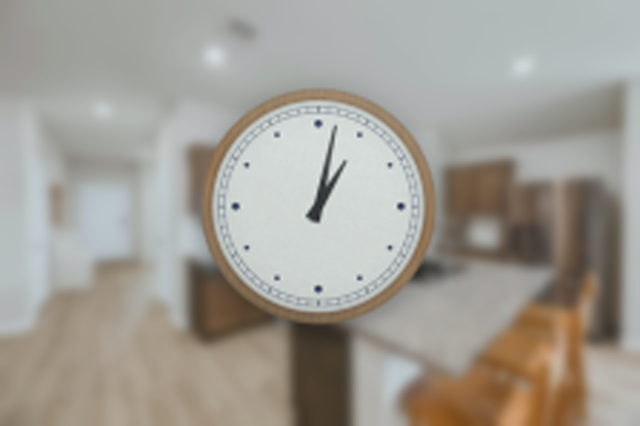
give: {"hour": 1, "minute": 2}
